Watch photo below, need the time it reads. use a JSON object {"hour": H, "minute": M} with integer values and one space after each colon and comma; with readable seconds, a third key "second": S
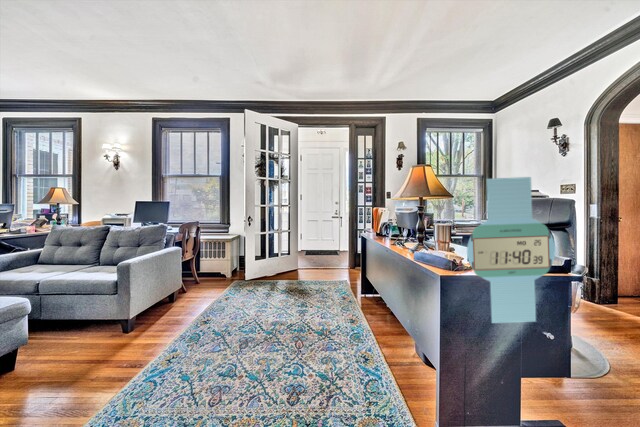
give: {"hour": 11, "minute": 40}
